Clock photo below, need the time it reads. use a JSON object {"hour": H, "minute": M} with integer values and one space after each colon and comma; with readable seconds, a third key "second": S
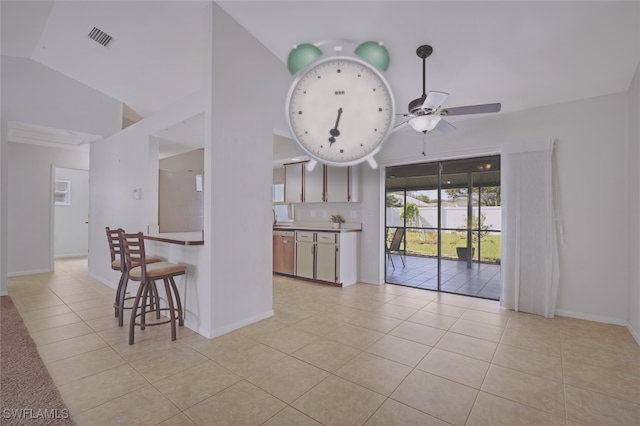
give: {"hour": 6, "minute": 33}
